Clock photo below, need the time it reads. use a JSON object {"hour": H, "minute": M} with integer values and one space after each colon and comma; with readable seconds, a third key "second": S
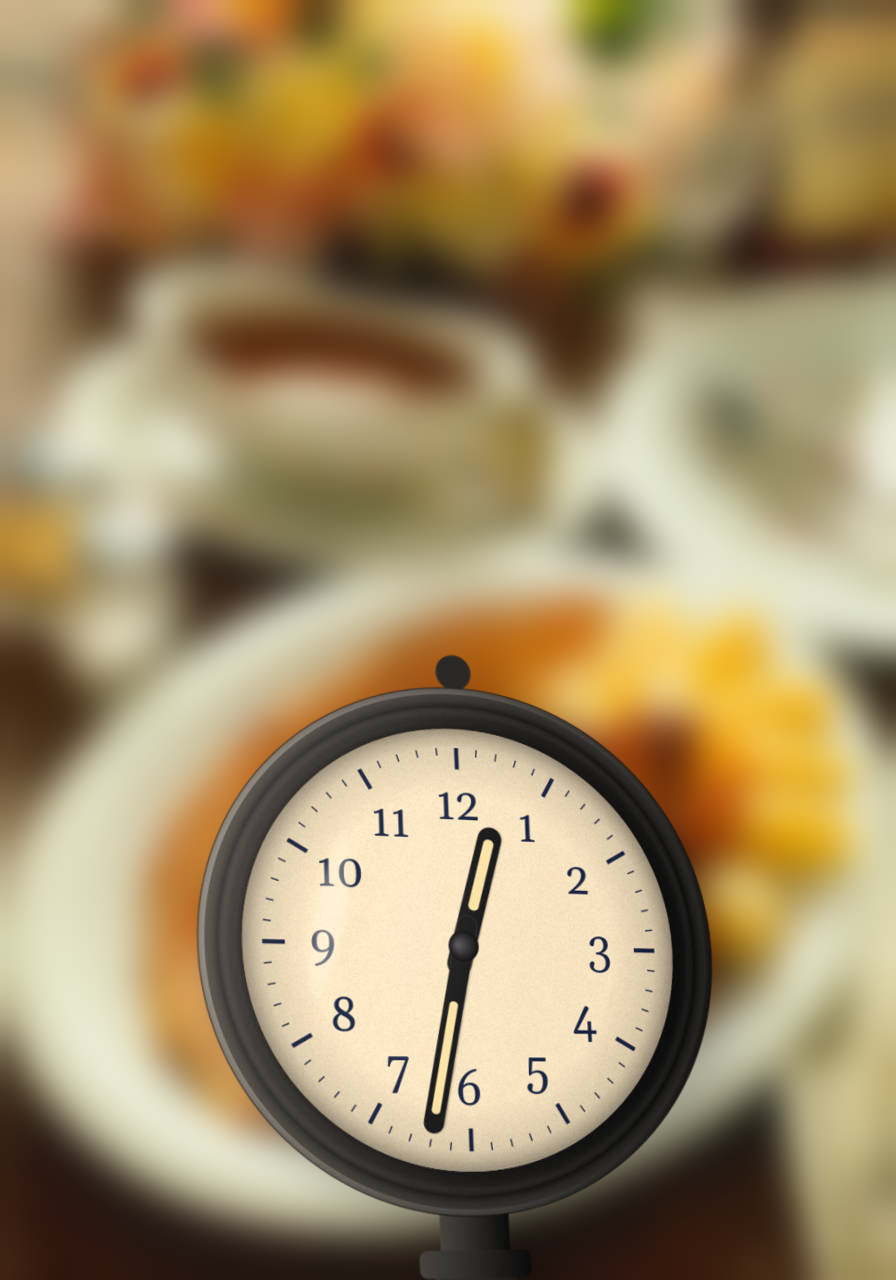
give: {"hour": 12, "minute": 32}
